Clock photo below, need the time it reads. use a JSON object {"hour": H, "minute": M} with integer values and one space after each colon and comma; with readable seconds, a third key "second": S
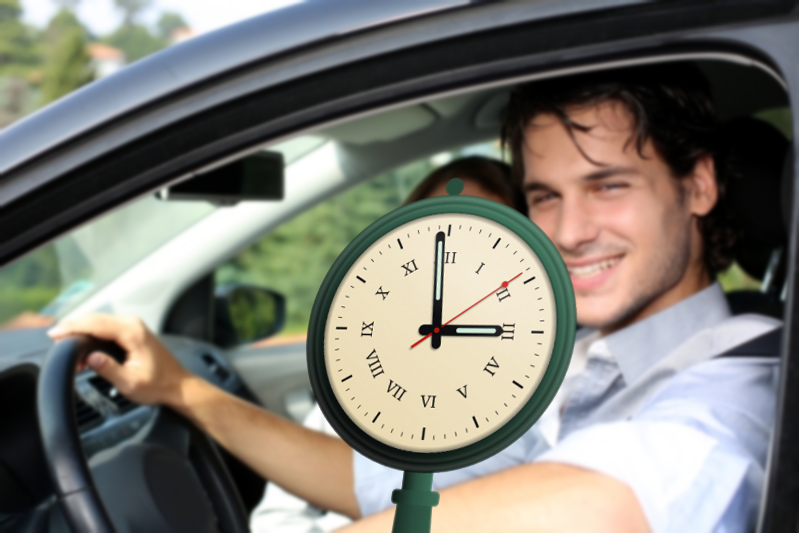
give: {"hour": 2, "minute": 59, "second": 9}
